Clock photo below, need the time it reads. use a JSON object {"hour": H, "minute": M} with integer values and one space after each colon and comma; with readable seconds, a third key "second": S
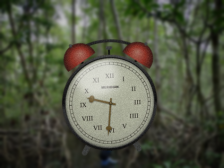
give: {"hour": 9, "minute": 31}
